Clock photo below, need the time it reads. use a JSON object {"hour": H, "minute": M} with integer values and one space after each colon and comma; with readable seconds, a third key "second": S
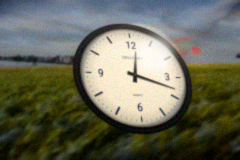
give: {"hour": 12, "minute": 18}
